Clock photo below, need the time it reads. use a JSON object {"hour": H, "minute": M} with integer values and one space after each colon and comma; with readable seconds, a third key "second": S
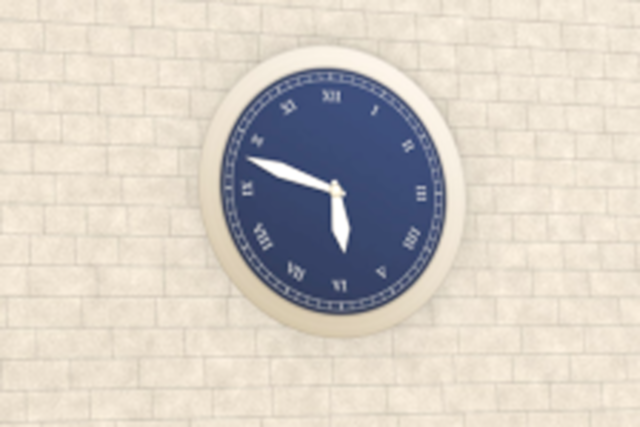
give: {"hour": 5, "minute": 48}
